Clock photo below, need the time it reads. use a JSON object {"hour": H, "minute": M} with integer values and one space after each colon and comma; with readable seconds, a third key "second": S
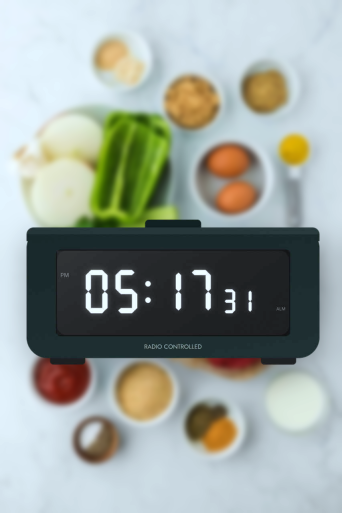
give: {"hour": 5, "minute": 17, "second": 31}
